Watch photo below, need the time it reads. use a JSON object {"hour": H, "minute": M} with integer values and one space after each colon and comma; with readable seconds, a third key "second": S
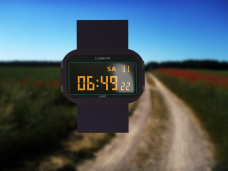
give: {"hour": 6, "minute": 49, "second": 22}
